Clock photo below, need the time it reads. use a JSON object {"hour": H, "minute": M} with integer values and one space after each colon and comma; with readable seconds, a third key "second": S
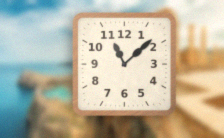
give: {"hour": 11, "minute": 8}
